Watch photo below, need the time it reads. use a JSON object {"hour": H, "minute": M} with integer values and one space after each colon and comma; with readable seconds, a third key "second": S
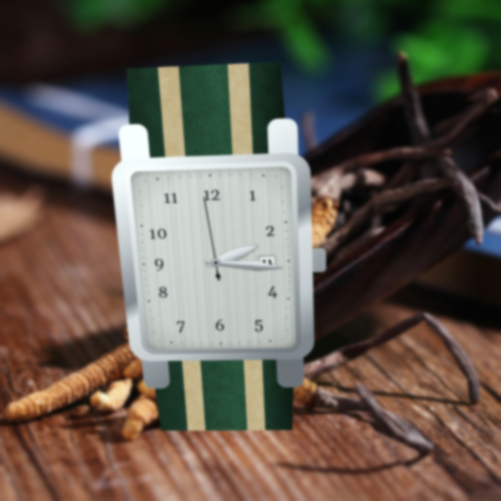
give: {"hour": 2, "minute": 15, "second": 59}
